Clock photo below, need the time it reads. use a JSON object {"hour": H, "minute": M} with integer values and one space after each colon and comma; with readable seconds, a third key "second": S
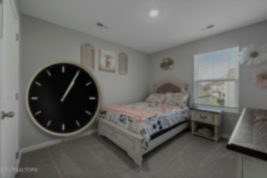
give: {"hour": 1, "minute": 5}
